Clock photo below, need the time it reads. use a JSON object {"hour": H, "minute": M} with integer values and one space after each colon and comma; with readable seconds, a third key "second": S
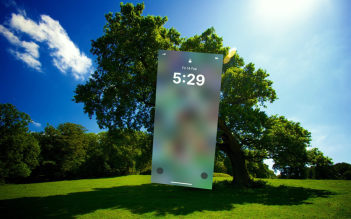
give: {"hour": 5, "minute": 29}
